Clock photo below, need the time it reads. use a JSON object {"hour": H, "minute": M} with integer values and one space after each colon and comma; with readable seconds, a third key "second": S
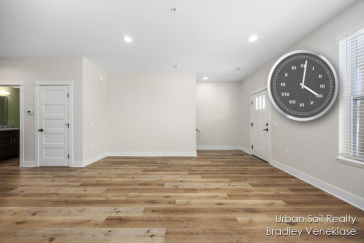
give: {"hour": 4, "minute": 1}
